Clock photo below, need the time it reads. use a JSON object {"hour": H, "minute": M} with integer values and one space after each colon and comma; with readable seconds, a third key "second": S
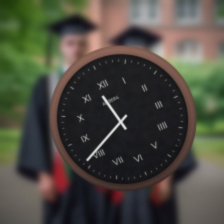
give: {"hour": 11, "minute": 41}
